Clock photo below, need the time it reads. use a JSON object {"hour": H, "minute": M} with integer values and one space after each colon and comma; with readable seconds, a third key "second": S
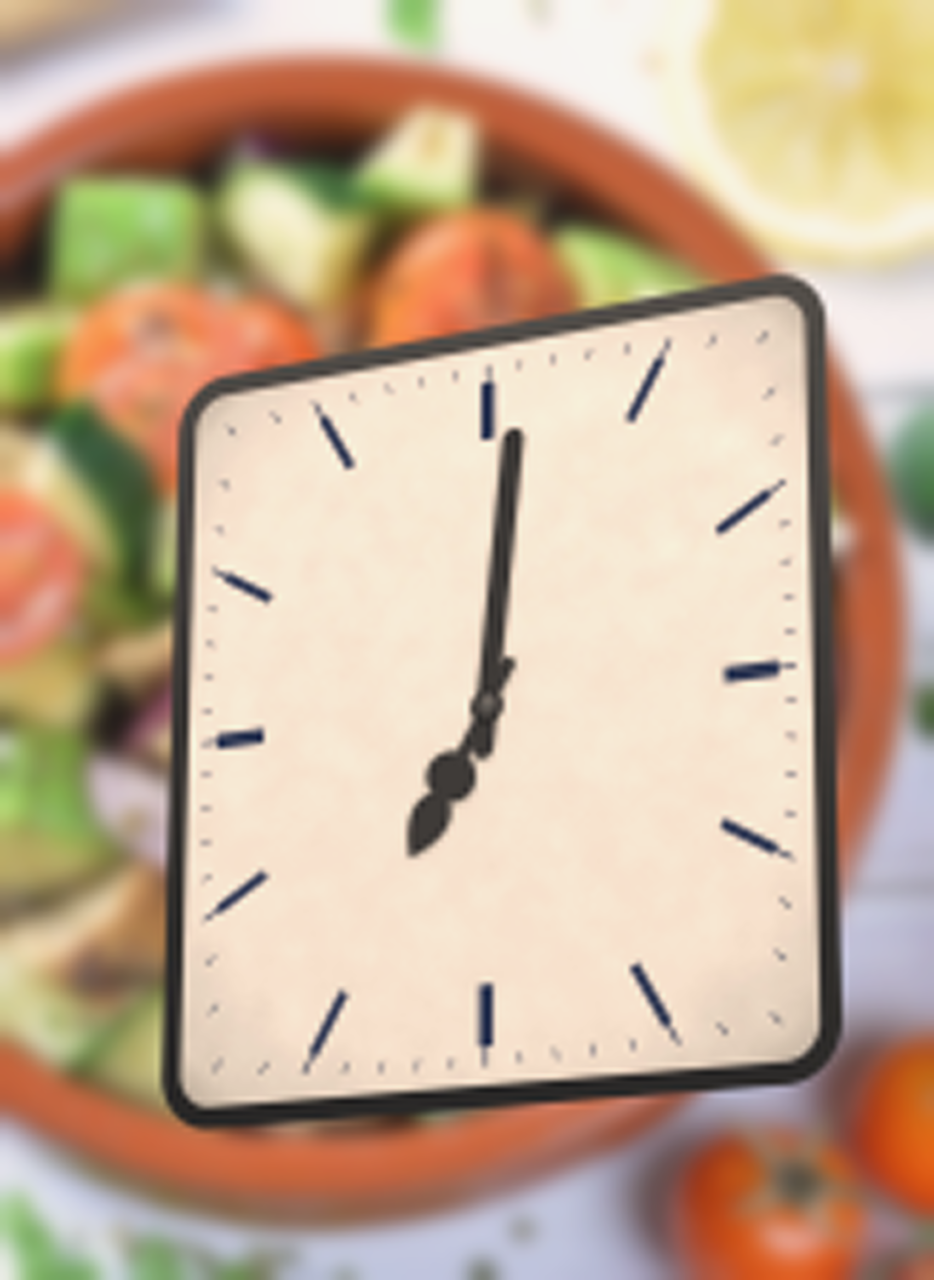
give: {"hour": 7, "minute": 1}
